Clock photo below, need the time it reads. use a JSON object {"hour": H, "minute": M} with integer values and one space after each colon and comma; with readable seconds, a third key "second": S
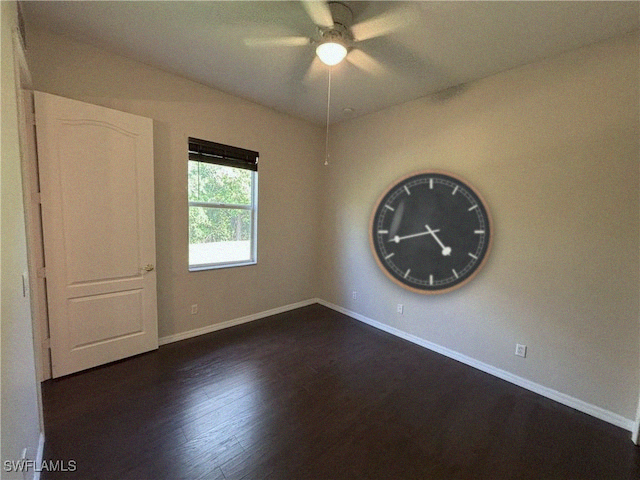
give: {"hour": 4, "minute": 43}
